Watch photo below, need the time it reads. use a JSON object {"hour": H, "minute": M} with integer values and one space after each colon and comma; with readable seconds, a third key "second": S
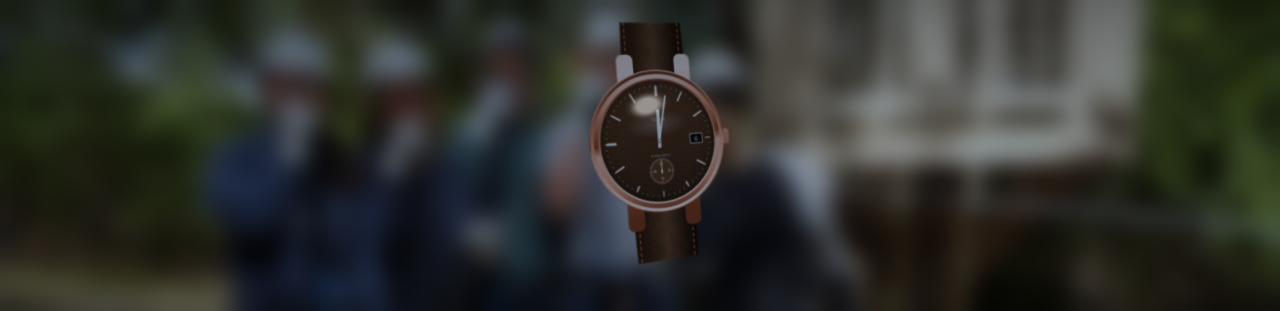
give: {"hour": 12, "minute": 2}
